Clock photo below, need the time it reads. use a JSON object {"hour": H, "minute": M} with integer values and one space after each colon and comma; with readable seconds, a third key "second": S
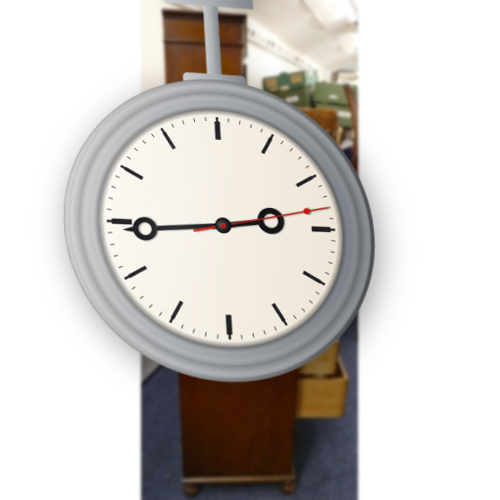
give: {"hour": 2, "minute": 44, "second": 13}
